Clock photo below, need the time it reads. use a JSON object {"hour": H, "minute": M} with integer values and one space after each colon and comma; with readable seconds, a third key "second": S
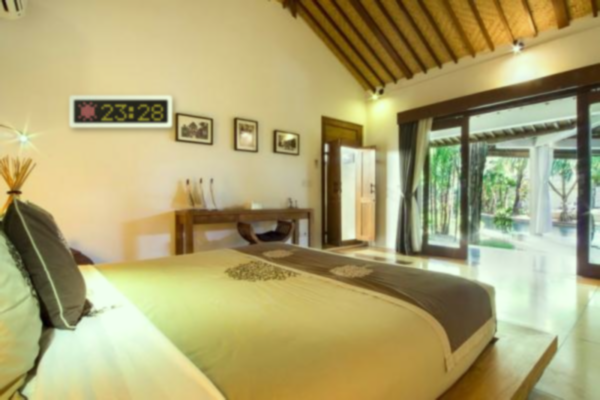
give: {"hour": 23, "minute": 28}
